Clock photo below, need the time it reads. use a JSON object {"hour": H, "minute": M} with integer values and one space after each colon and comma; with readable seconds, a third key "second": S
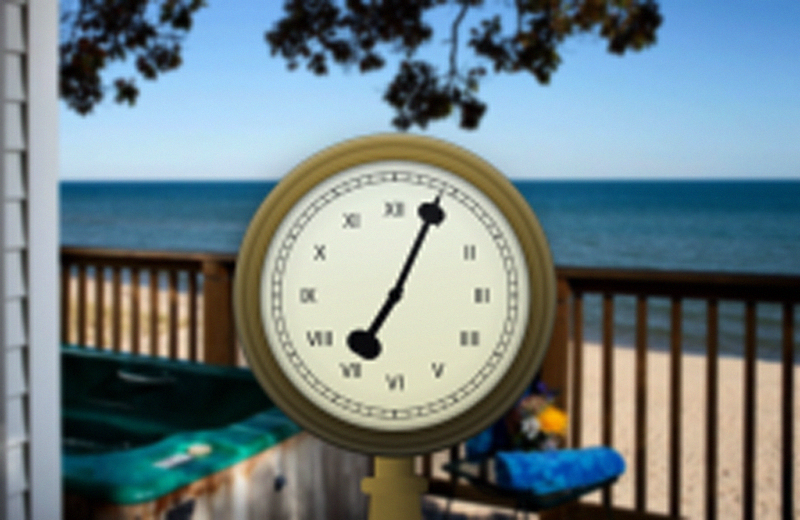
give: {"hour": 7, "minute": 4}
